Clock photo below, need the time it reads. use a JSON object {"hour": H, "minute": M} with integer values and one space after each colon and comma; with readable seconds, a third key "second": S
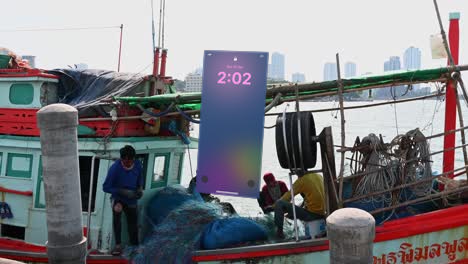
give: {"hour": 2, "minute": 2}
